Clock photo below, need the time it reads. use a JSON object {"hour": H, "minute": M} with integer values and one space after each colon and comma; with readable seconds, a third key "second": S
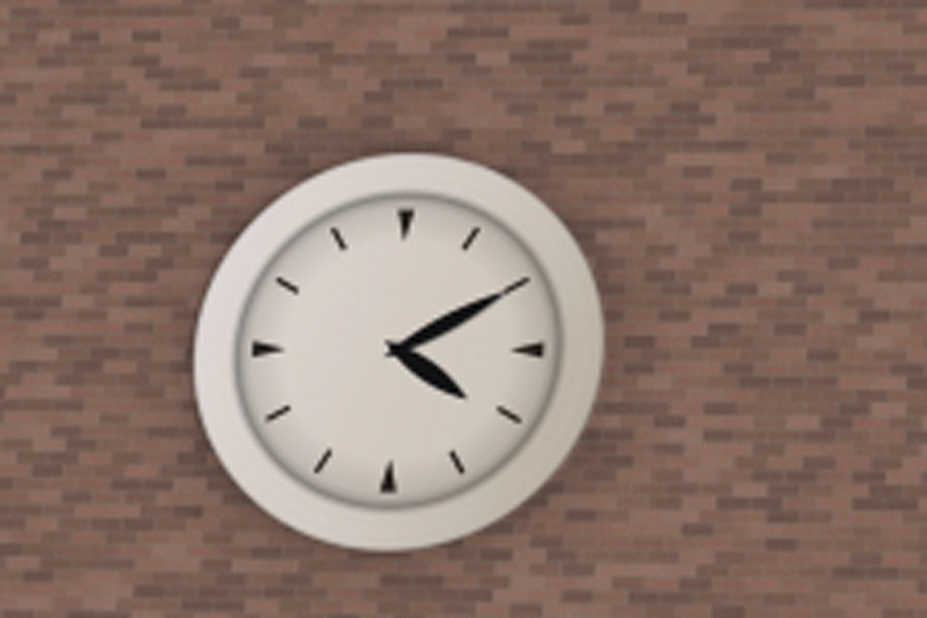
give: {"hour": 4, "minute": 10}
